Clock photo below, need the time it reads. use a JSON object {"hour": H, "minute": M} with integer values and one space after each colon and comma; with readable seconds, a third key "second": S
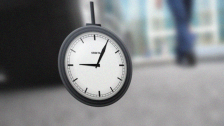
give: {"hour": 9, "minute": 5}
